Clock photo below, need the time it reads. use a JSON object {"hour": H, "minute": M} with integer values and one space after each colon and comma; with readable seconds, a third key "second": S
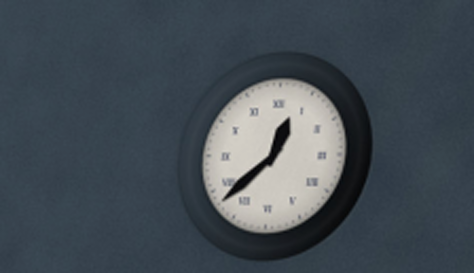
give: {"hour": 12, "minute": 38}
